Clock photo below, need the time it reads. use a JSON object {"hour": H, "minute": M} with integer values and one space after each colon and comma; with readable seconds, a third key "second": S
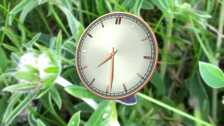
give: {"hour": 7, "minute": 29}
